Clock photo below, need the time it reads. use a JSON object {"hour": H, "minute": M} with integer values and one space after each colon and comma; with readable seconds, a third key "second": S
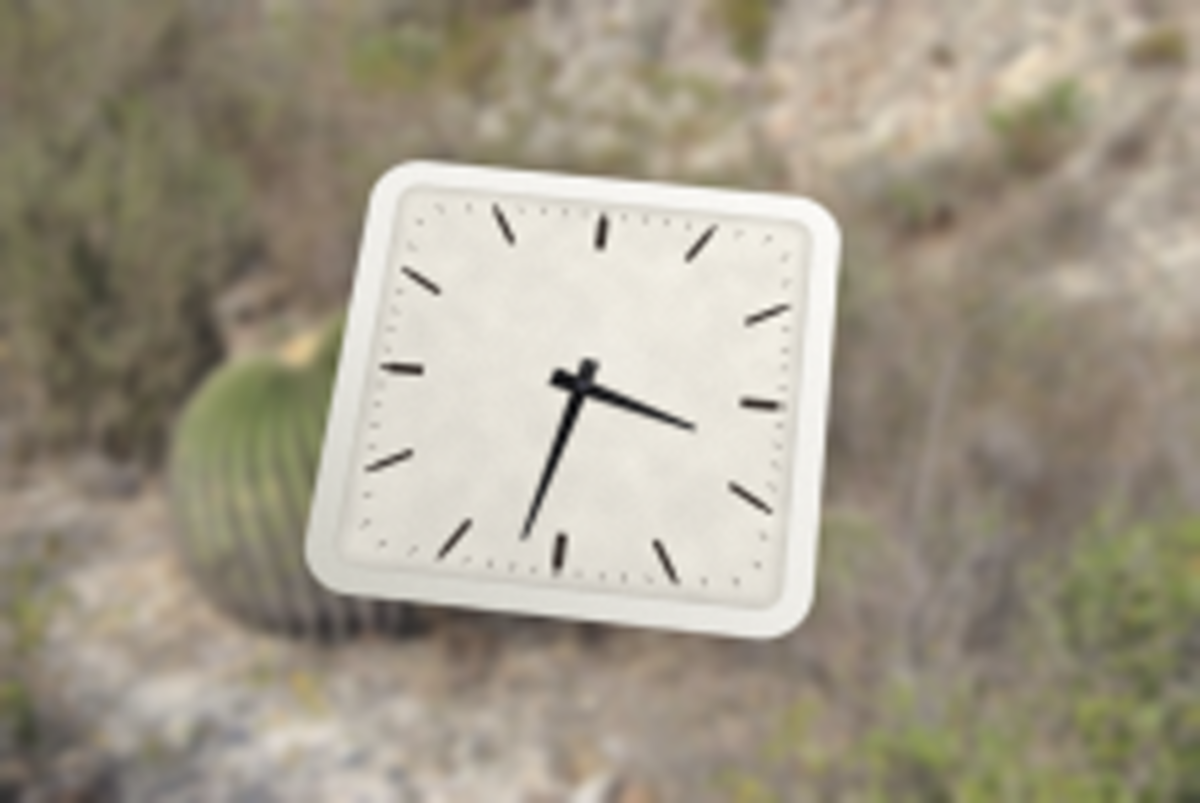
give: {"hour": 3, "minute": 32}
